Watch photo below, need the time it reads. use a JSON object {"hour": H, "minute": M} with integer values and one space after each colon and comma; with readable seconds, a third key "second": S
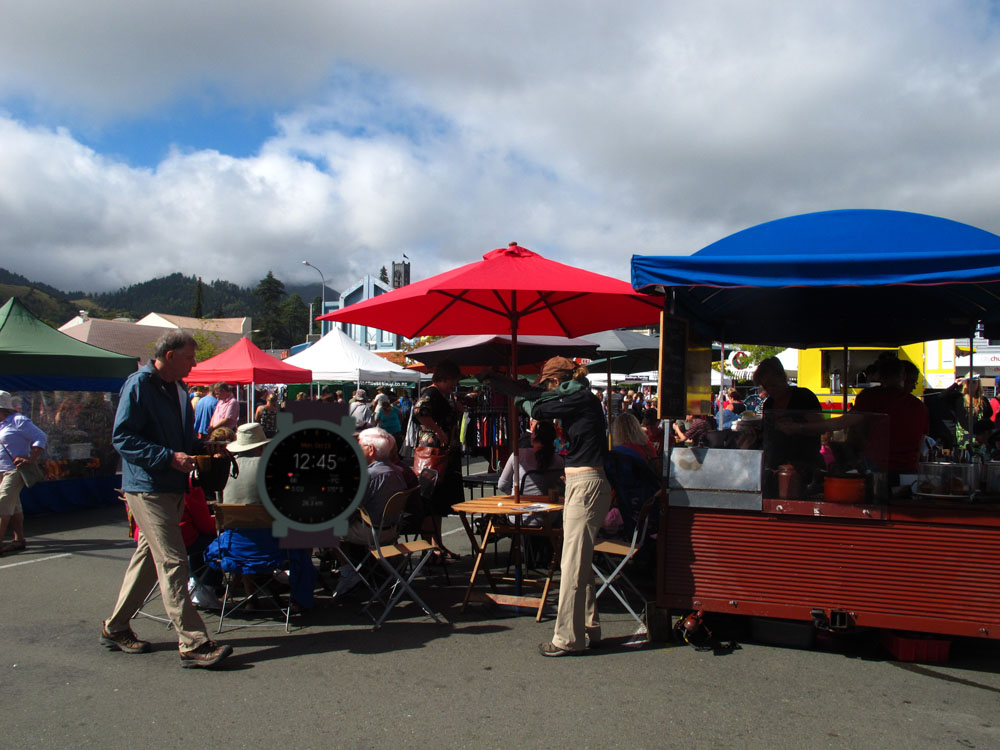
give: {"hour": 12, "minute": 45}
